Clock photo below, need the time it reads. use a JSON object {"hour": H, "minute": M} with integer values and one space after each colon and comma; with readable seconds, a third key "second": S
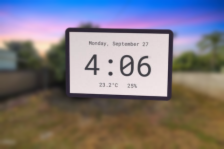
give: {"hour": 4, "minute": 6}
